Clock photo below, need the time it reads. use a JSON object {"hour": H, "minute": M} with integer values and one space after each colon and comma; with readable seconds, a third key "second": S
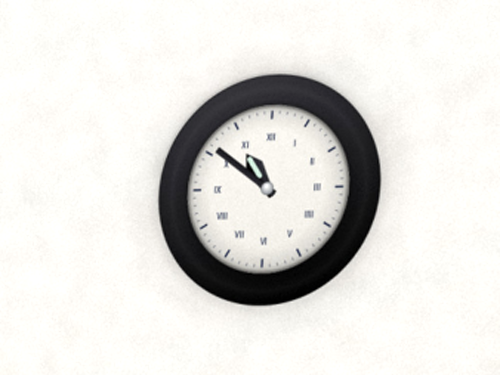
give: {"hour": 10, "minute": 51}
